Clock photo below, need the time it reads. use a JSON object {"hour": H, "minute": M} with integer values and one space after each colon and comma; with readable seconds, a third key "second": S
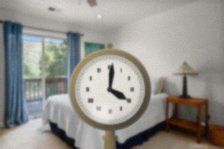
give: {"hour": 4, "minute": 1}
